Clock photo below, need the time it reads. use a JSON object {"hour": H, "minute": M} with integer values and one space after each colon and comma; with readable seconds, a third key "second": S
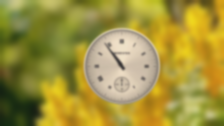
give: {"hour": 10, "minute": 54}
